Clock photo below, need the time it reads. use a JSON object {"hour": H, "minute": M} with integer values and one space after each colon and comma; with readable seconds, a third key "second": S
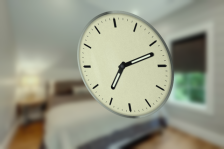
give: {"hour": 7, "minute": 12}
